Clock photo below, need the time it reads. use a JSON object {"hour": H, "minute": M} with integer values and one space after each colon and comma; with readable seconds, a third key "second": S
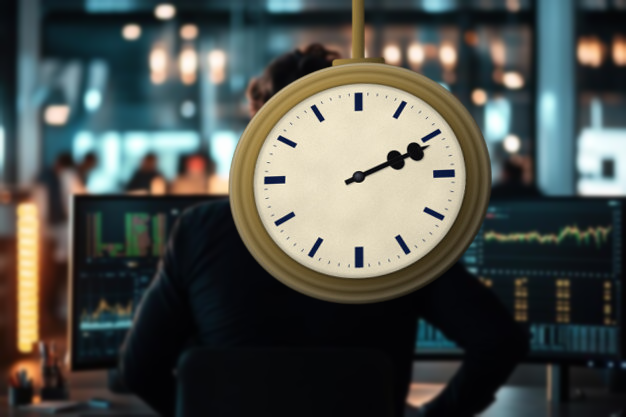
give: {"hour": 2, "minute": 11}
